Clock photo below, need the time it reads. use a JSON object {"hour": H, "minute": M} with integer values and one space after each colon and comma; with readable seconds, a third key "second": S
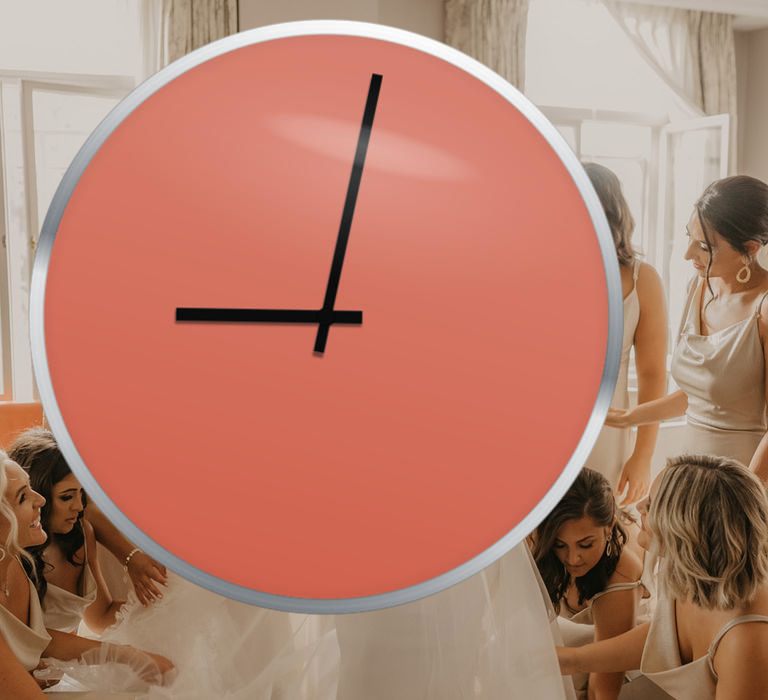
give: {"hour": 9, "minute": 2}
